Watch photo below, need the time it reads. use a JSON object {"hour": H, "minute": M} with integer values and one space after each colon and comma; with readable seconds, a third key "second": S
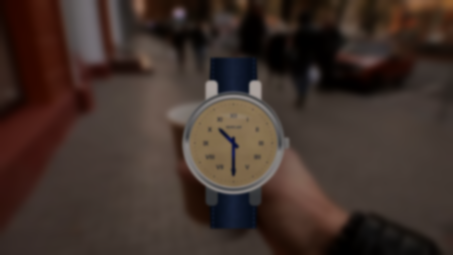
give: {"hour": 10, "minute": 30}
